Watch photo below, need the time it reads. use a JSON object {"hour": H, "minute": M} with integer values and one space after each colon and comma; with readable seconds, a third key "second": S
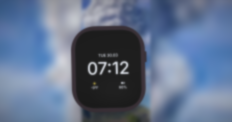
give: {"hour": 7, "minute": 12}
